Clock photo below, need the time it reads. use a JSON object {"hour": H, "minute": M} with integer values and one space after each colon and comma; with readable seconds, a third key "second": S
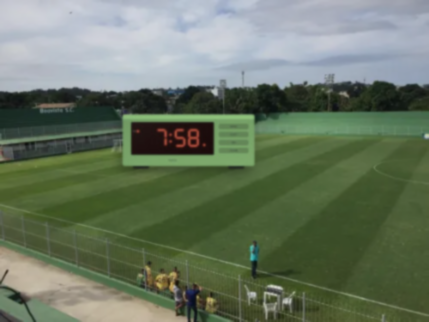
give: {"hour": 7, "minute": 58}
